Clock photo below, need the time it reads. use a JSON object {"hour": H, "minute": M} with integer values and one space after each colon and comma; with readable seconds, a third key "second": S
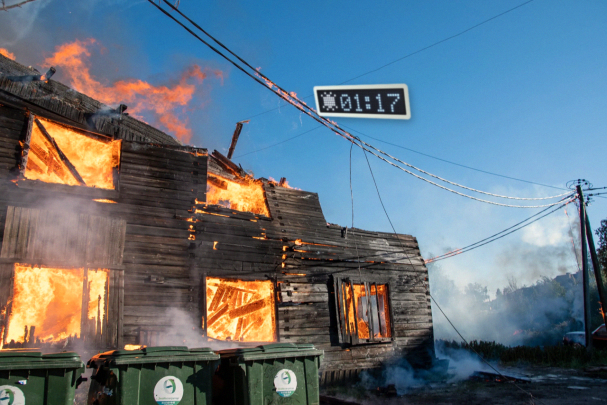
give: {"hour": 1, "minute": 17}
